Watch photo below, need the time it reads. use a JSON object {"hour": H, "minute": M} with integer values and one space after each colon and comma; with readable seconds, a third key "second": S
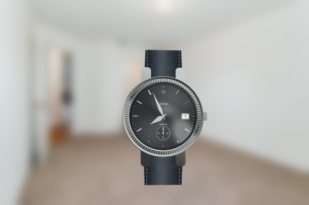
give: {"hour": 7, "minute": 56}
